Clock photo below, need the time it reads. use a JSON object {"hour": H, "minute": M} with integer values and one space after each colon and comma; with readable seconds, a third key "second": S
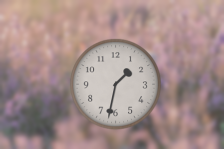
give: {"hour": 1, "minute": 32}
